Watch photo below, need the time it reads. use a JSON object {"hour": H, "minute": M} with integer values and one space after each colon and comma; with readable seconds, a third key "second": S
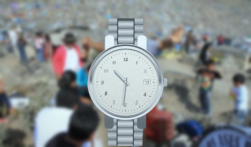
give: {"hour": 10, "minute": 31}
